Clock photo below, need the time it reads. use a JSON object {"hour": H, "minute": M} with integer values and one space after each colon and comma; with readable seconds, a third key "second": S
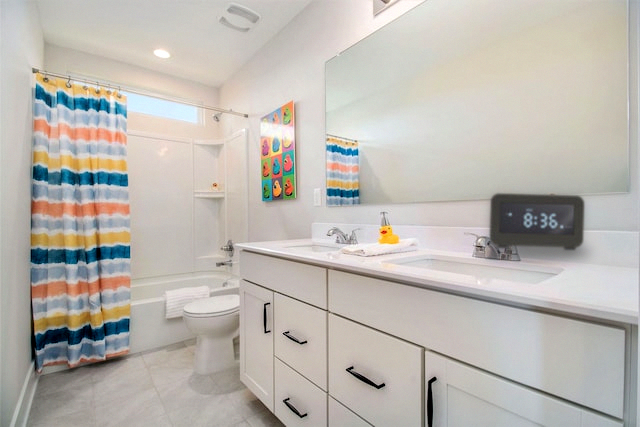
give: {"hour": 8, "minute": 36}
